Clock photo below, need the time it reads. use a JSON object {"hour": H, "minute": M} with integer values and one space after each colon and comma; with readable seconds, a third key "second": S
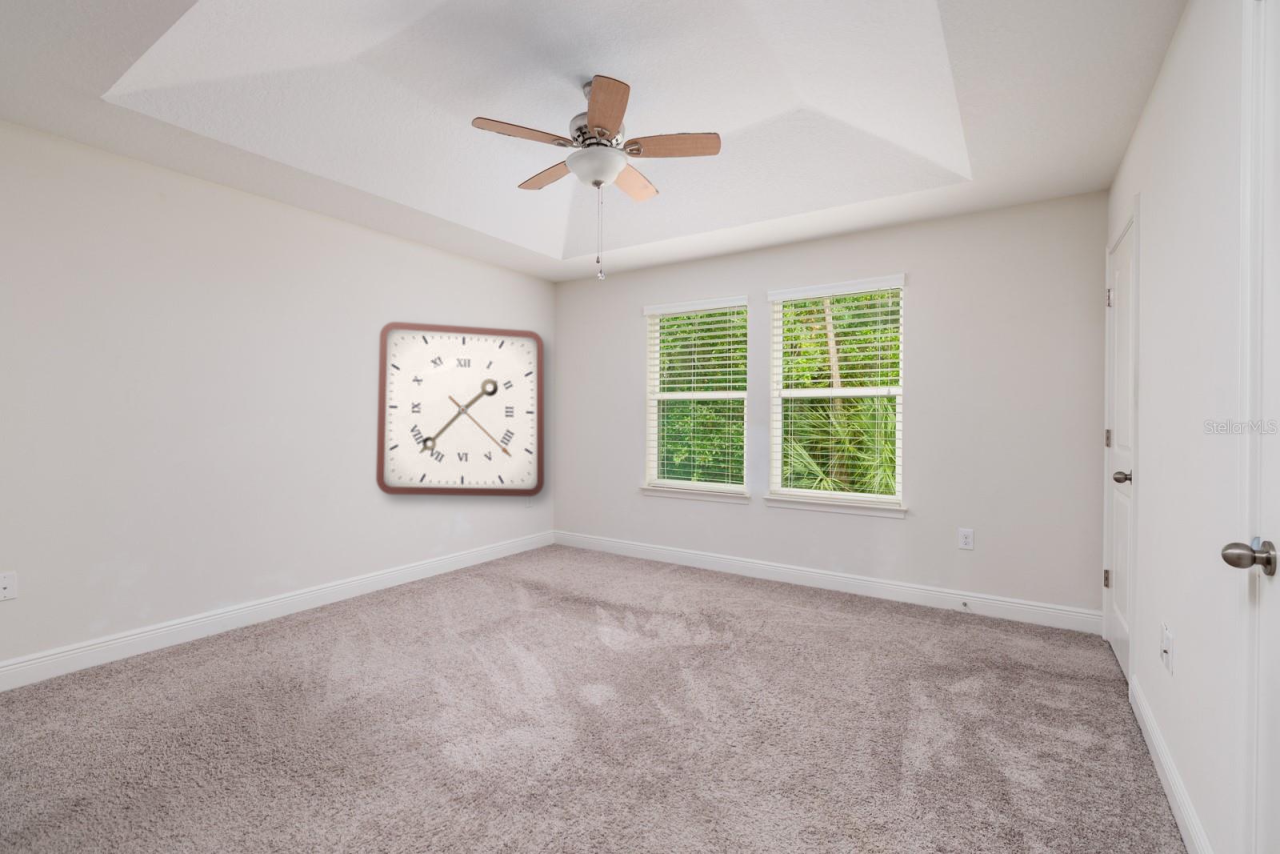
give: {"hour": 1, "minute": 37, "second": 22}
